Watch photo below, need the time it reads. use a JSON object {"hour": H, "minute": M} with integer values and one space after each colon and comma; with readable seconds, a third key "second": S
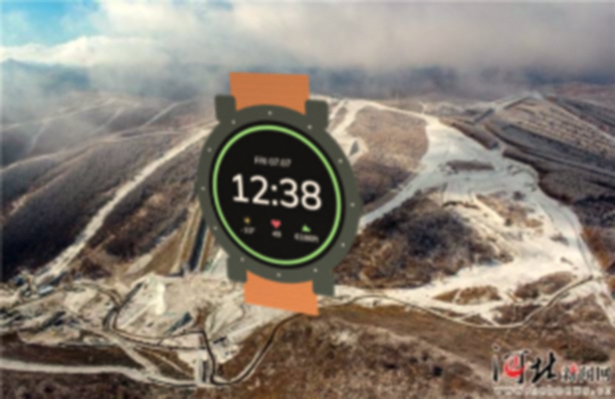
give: {"hour": 12, "minute": 38}
